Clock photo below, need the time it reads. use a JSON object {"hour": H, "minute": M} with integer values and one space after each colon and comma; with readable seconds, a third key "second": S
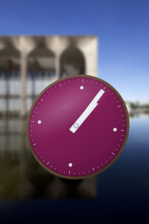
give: {"hour": 1, "minute": 5}
